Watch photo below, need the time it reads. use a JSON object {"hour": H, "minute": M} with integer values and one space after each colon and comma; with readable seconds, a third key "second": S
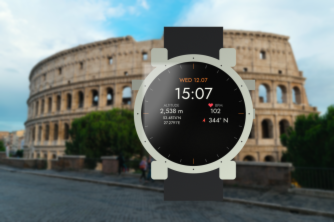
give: {"hour": 15, "minute": 7}
